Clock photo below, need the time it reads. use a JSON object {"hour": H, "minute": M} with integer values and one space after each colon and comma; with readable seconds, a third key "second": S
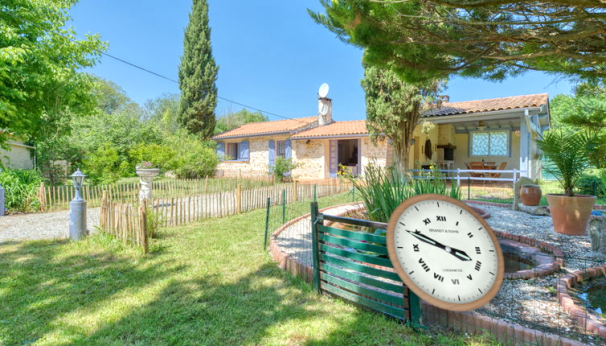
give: {"hour": 3, "minute": 49}
